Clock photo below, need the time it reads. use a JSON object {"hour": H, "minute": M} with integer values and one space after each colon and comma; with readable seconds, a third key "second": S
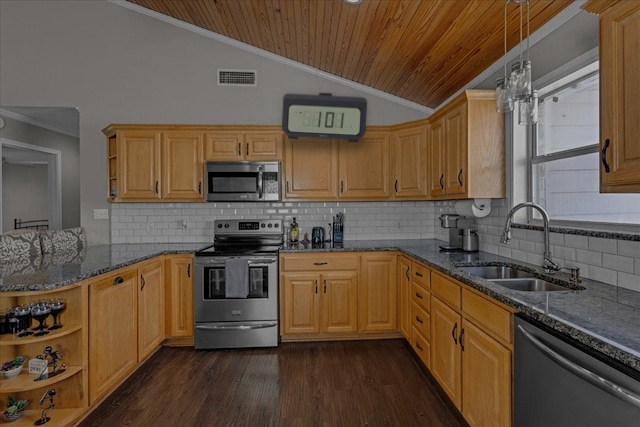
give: {"hour": 1, "minute": 1}
